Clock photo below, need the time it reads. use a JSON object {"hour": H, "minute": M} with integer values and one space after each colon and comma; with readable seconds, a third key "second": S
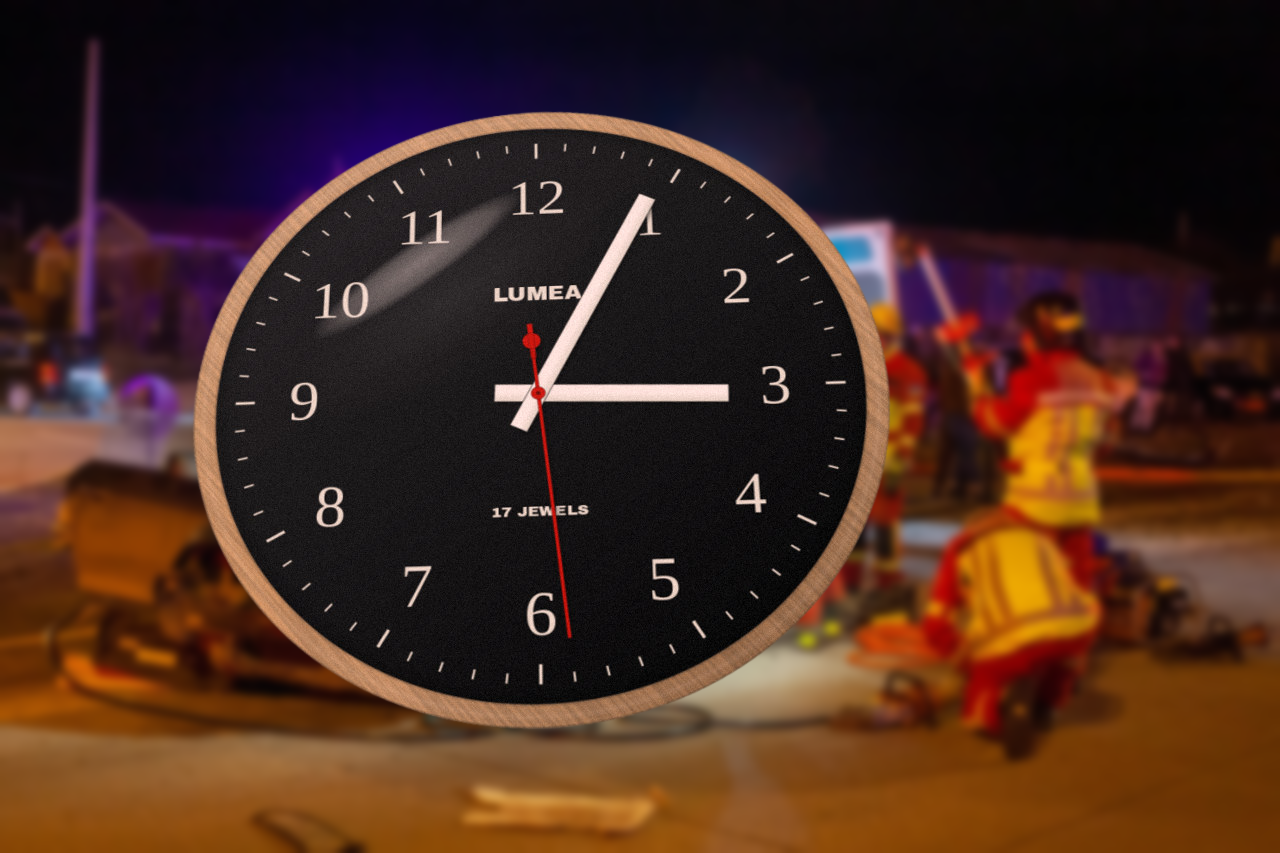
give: {"hour": 3, "minute": 4, "second": 29}
